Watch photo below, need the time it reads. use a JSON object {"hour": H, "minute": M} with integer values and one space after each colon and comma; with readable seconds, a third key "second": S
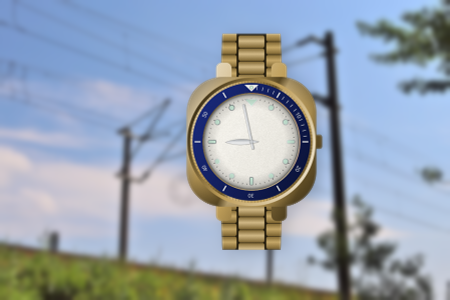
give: {"hour": 8, "minute": 58}
